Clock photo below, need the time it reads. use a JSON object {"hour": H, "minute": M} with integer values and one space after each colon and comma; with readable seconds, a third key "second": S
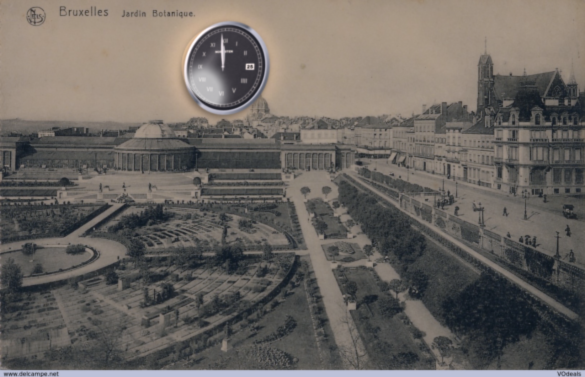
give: {"hour": 11, "minute": 59}
